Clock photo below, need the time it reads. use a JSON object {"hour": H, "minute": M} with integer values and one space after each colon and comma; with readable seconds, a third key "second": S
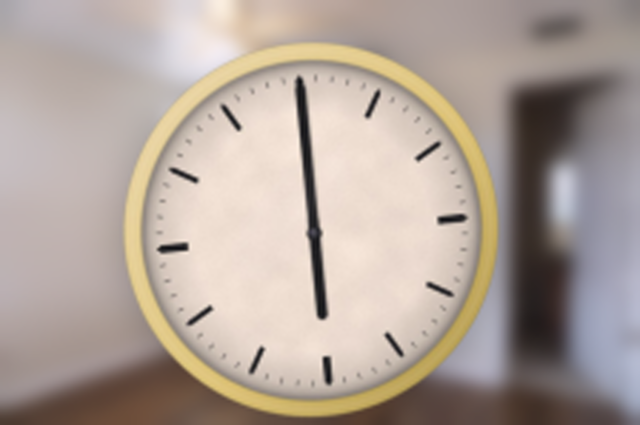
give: {"hour": 6, "minute": 0}
